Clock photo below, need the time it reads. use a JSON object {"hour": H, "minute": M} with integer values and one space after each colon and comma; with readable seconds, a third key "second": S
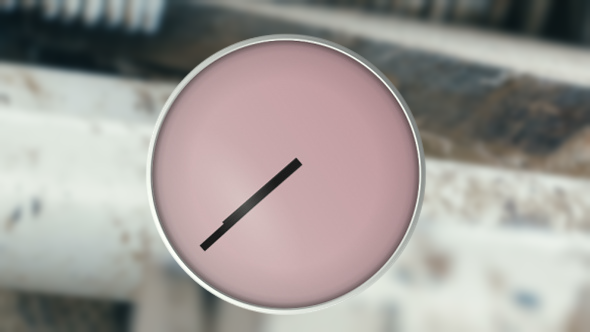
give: {"hour": 7, "minute": 38}
